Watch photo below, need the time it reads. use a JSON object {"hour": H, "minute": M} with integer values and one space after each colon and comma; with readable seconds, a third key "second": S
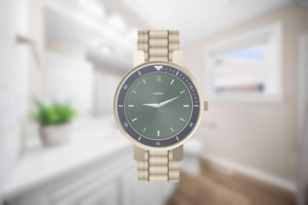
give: {"hour": 9, "minute": 11}
